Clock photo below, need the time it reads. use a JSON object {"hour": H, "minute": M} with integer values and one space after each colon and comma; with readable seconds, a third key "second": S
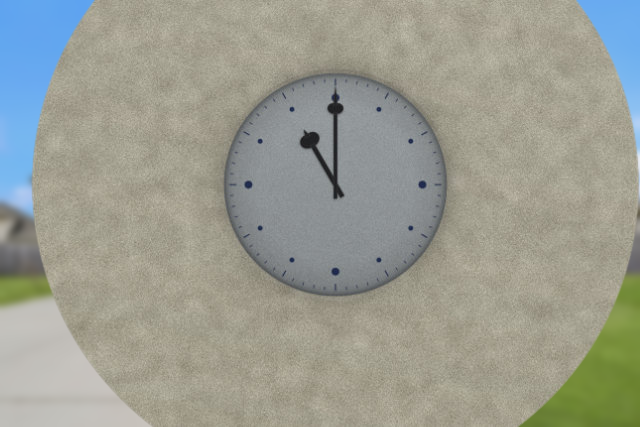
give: {"hour": 11, "minute": 0}
